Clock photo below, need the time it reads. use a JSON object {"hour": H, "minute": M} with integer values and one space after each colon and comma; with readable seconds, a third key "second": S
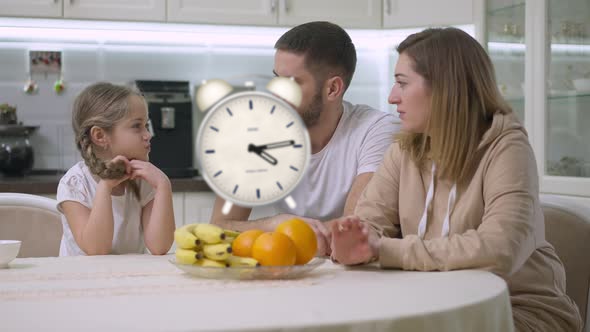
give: {"hour": 4, "minute": 14}
